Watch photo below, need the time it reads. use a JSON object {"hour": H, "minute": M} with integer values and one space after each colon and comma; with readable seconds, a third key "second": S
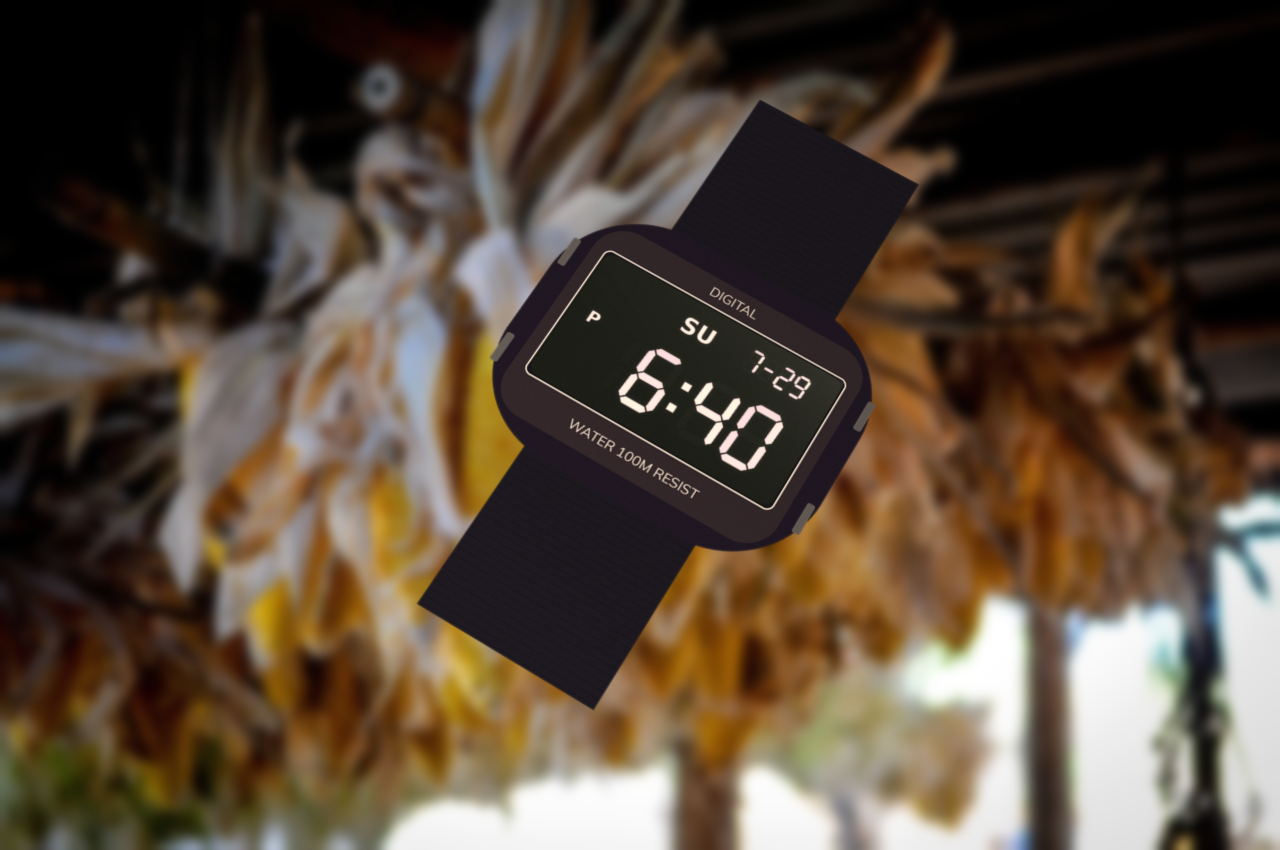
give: {"hour": 6, "minute": 40}
